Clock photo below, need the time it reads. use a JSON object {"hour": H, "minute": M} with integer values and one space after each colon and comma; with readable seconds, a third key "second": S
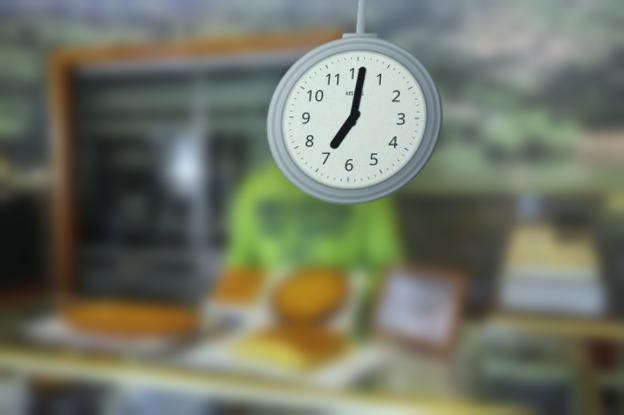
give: {"hour": 7, "minute": 1}
